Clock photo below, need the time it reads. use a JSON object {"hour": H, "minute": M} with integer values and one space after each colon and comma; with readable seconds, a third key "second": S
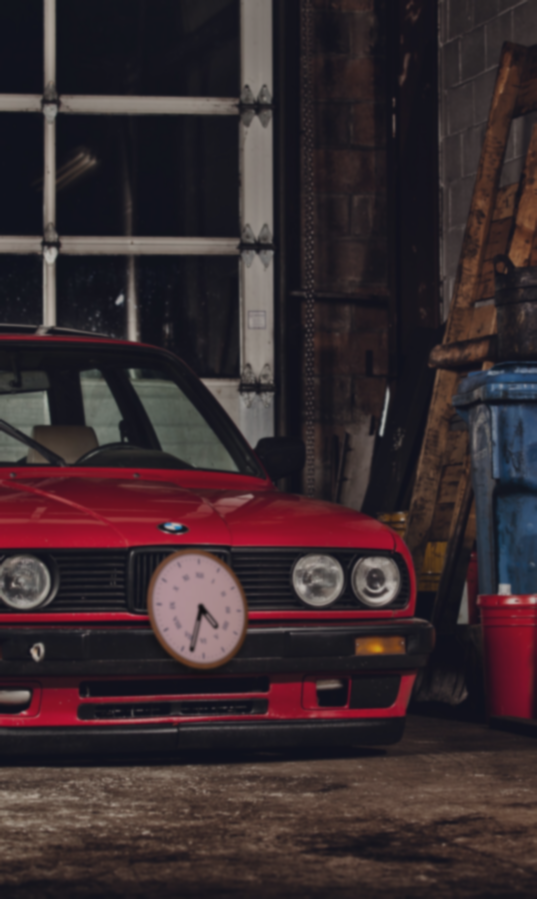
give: {"hour": 4, "minute": 33}
